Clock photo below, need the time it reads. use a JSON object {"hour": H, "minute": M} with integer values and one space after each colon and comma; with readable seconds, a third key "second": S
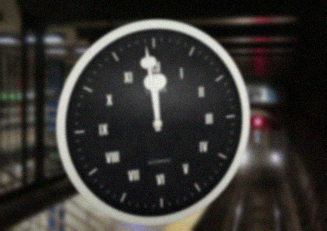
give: {"hour": 11, "minute": 59}
